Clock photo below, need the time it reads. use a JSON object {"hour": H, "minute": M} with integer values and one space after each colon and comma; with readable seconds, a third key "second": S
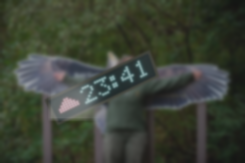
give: {"hour": 23, "minute": 41}
